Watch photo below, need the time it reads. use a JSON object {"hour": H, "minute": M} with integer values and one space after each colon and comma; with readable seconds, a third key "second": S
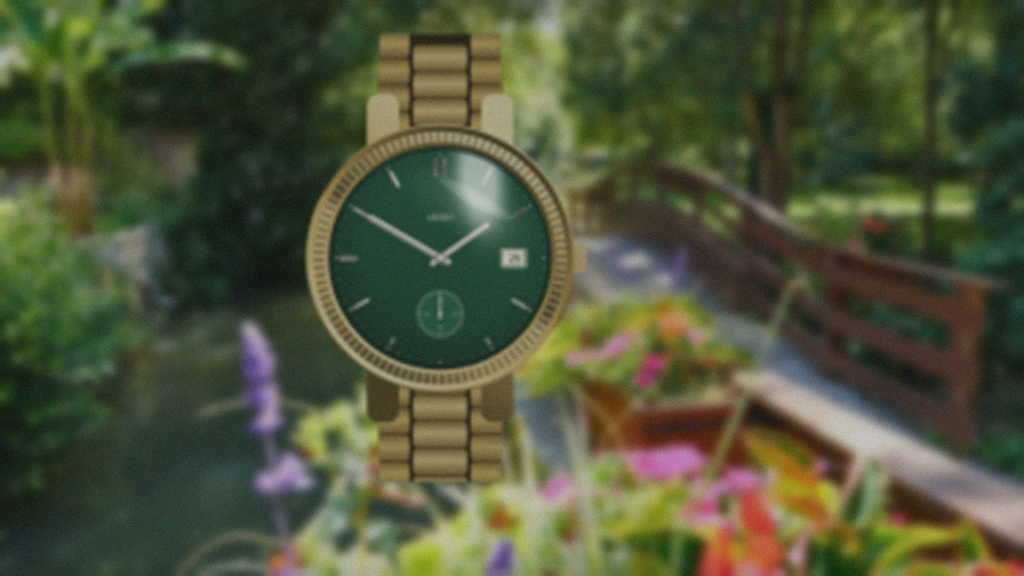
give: {"hour": 1, "minute": 50}
